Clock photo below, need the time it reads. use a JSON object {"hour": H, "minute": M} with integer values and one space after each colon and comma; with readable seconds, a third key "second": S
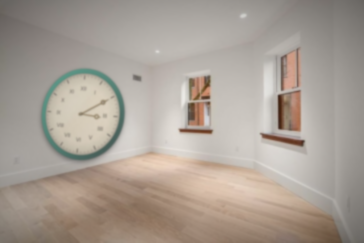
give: {"hour": 3, "minute": 10}
